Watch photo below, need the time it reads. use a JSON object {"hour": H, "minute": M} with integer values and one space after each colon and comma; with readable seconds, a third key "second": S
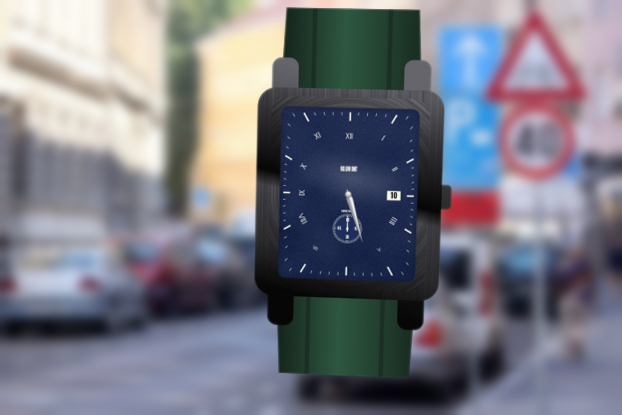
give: {"hour": 5, "minute": 27}
